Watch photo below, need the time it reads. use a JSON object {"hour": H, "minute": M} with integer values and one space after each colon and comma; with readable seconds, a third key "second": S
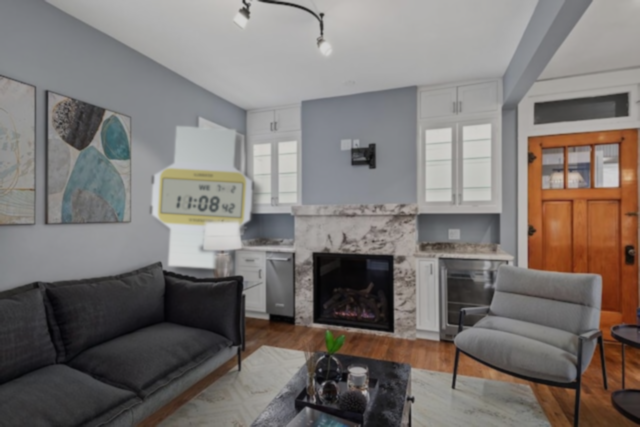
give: {"hour": 11, "minute": 8}
